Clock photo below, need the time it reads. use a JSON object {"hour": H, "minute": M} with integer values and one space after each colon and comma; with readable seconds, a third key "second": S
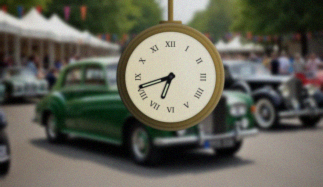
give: {"hour": 6, "minute": 42}
